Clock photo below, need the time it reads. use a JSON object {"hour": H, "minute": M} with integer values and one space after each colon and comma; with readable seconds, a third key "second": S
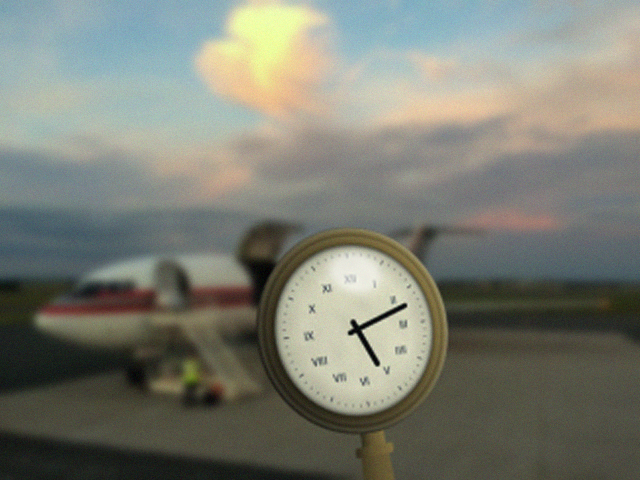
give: {"hour": 5, "minute": 12}
